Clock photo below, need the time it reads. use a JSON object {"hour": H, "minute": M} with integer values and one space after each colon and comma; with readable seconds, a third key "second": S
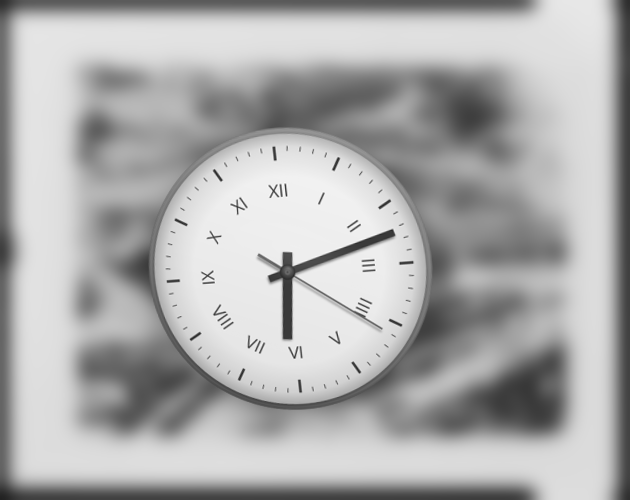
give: {"hour": 6, "minute": 12, "second": 21}
